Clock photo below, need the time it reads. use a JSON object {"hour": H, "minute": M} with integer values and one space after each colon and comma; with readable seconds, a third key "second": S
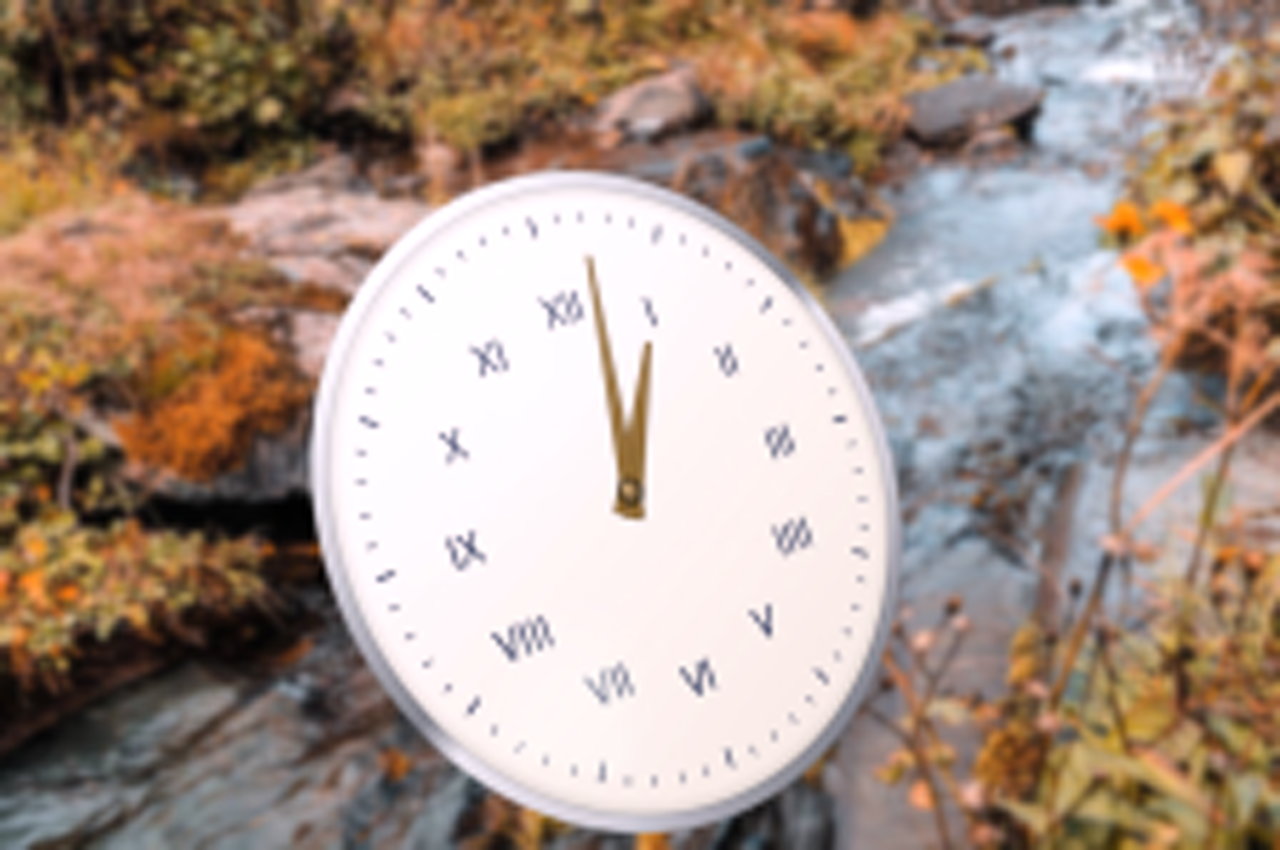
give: {"hour": 1, "minute": 2}
